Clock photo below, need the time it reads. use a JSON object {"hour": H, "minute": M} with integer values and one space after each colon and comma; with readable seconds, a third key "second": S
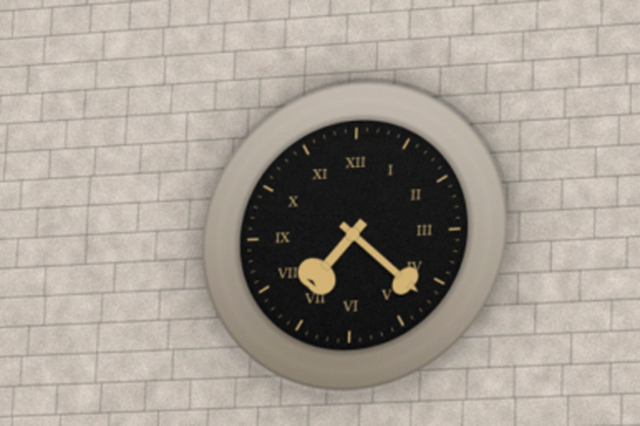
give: {"hour": 7, "minute": 22}
